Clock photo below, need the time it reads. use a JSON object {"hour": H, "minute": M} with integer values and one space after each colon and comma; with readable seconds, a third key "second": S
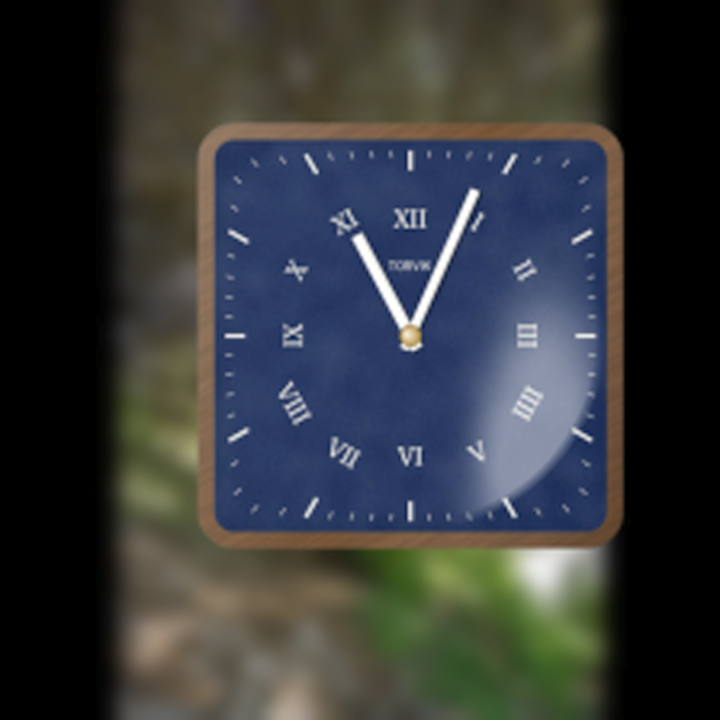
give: {"hour": 11, "minute": 4}
